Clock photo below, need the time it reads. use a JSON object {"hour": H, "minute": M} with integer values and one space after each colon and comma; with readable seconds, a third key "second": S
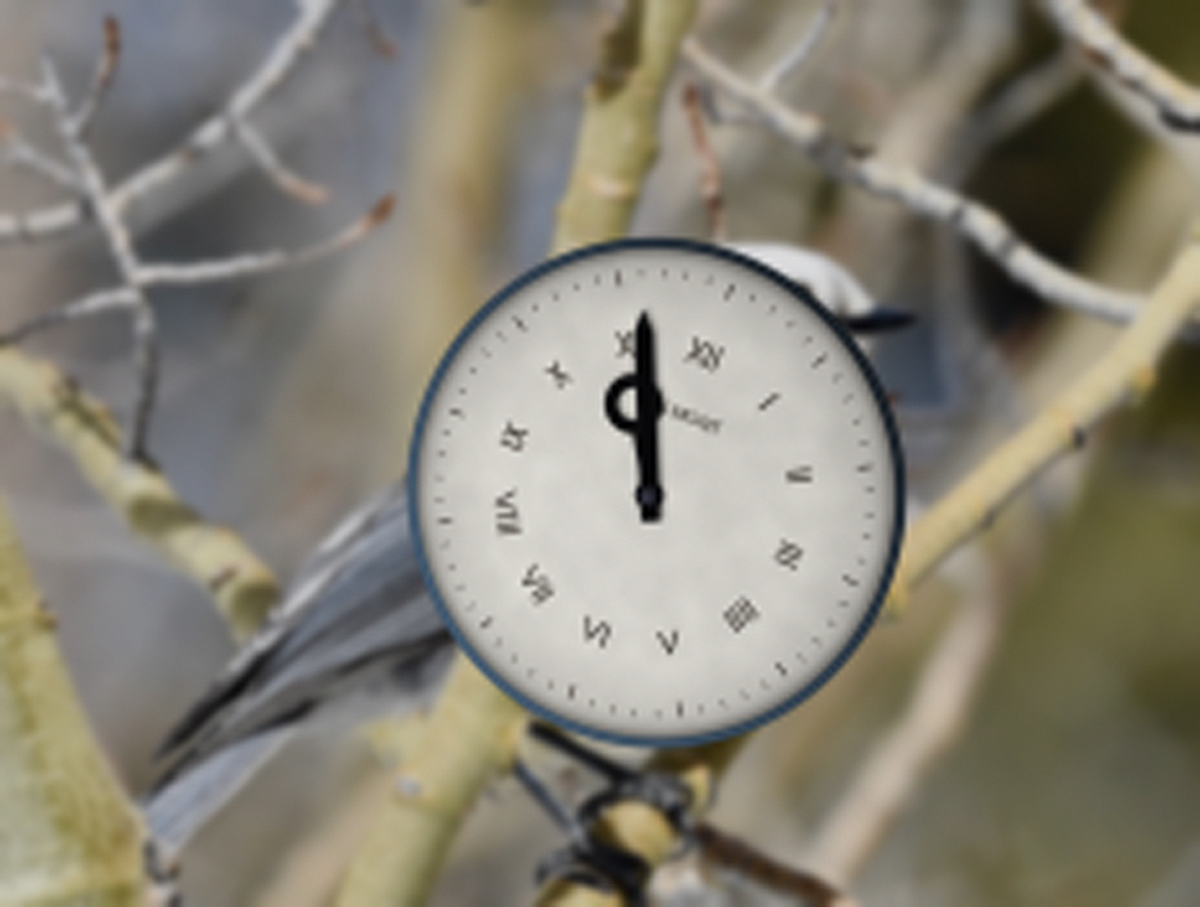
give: {"hour": 10, "minute": 56}
